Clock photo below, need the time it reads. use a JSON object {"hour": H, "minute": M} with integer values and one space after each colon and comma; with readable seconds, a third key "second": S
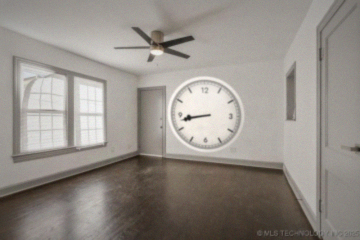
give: {"hour": 8, "minute": 43}
